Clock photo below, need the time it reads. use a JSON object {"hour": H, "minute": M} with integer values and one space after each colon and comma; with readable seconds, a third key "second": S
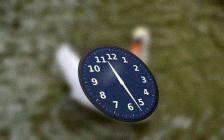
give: {"hour": 11, "minute": 27}
